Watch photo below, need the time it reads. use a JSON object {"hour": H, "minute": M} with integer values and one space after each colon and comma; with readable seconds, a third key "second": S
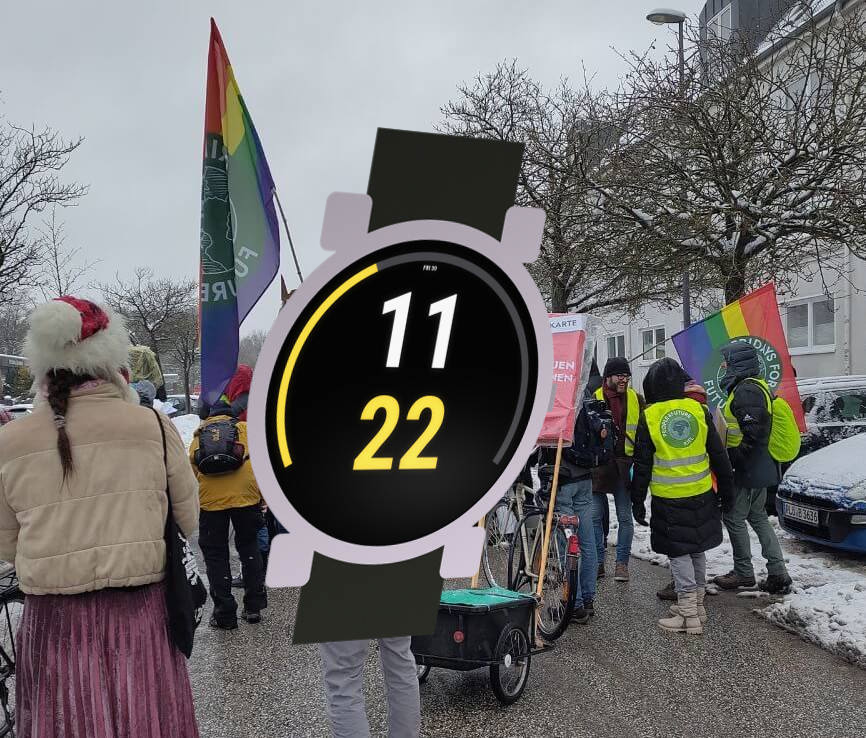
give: {"hour": 11, "minute": 22}
